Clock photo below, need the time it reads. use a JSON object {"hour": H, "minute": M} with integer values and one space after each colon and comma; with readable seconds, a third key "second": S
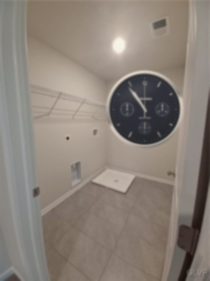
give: {"hour": 10, "minute": 54}
